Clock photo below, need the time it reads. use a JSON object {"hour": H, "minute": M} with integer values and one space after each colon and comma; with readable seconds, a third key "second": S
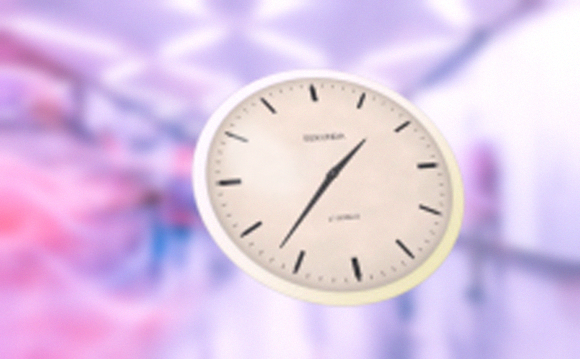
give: {"hour": 1, "minute": 37}
